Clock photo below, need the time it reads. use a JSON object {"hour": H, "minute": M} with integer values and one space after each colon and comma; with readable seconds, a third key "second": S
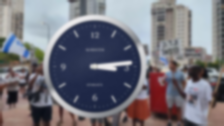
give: {"hour": 3, "minute": 14}
